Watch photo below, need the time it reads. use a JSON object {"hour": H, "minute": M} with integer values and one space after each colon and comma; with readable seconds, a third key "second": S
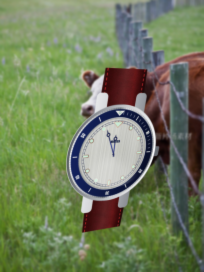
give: {"hour": 11, "minute": 56}
